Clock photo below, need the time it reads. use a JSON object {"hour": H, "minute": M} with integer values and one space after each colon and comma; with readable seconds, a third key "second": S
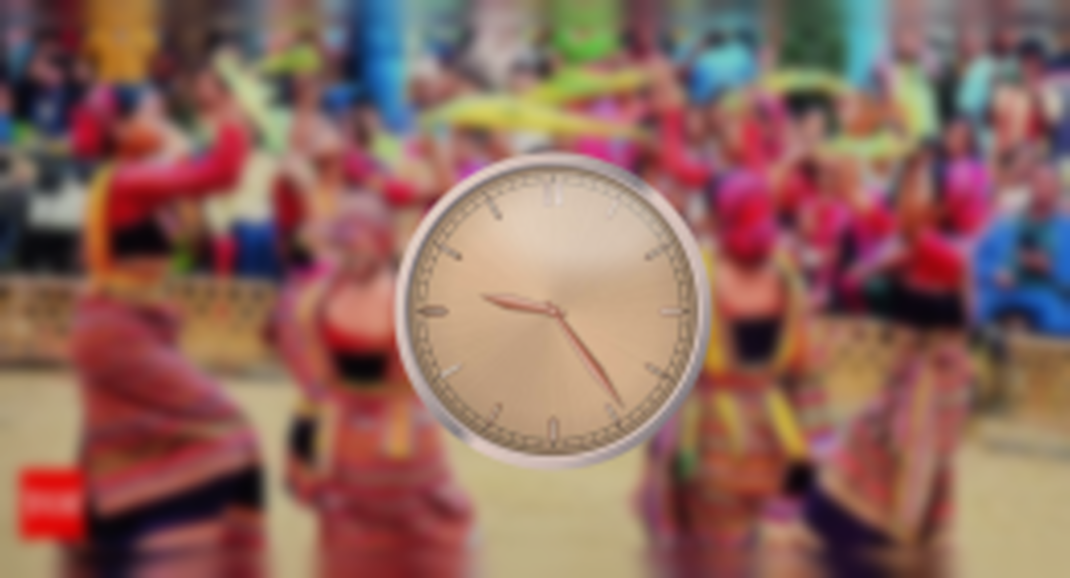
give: {"hour": 9, "minute": 24}
